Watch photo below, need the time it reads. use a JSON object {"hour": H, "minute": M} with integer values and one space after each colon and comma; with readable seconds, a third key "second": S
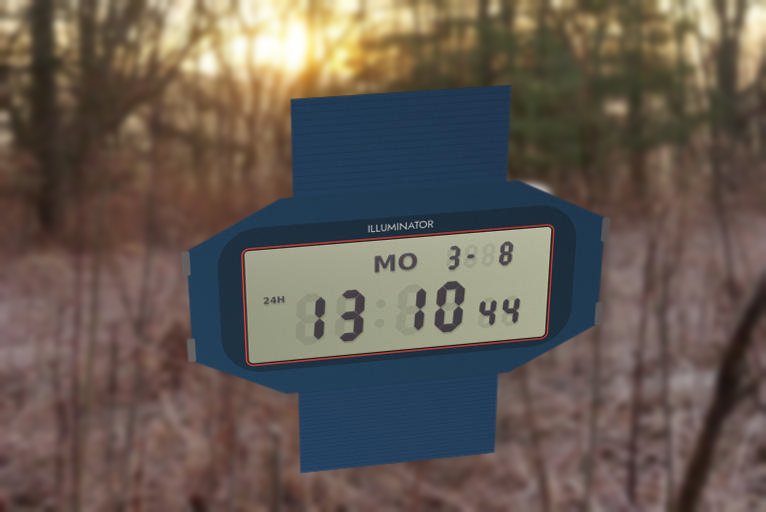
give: {"hour": 13, "minute": 10, "second": 44}
